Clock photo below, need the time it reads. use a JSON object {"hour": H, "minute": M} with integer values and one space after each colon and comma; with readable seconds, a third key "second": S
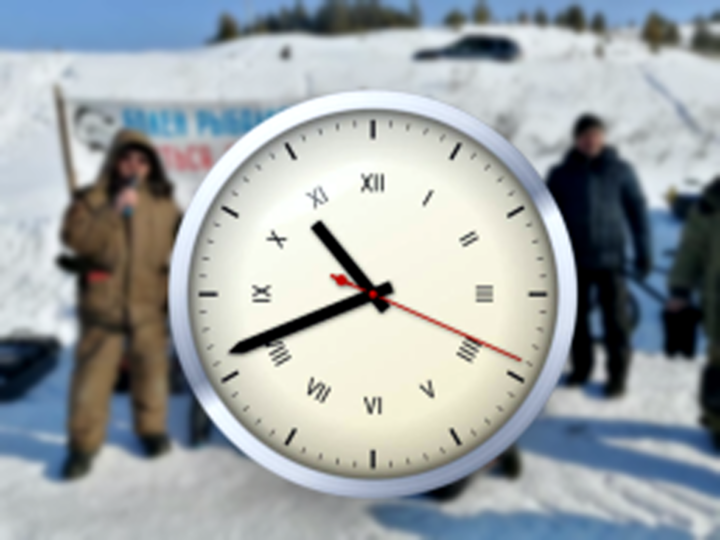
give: {"hour": 10, "minute": 41, "second": 19}
